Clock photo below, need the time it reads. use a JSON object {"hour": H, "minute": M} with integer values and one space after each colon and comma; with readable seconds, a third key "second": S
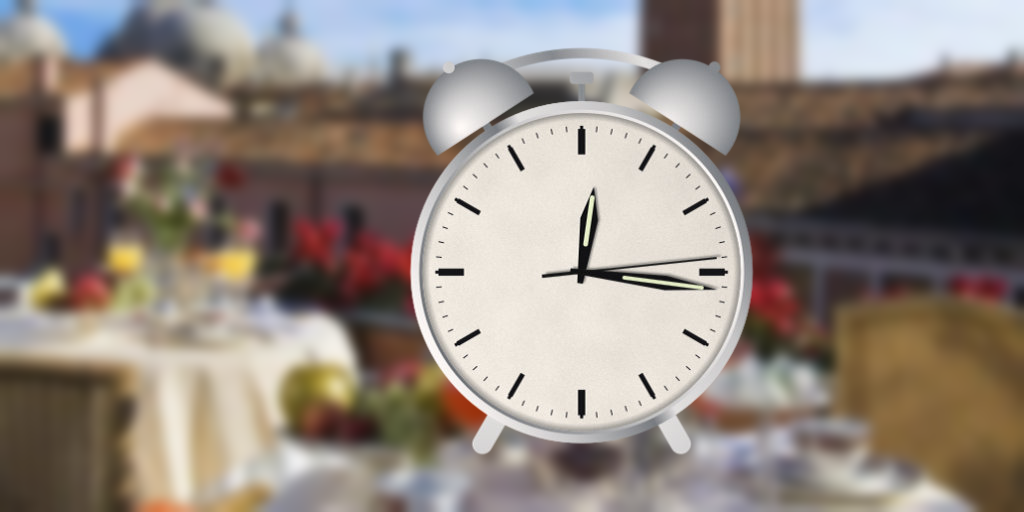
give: {"hour": 12, "minute": 16, "second": 14}
